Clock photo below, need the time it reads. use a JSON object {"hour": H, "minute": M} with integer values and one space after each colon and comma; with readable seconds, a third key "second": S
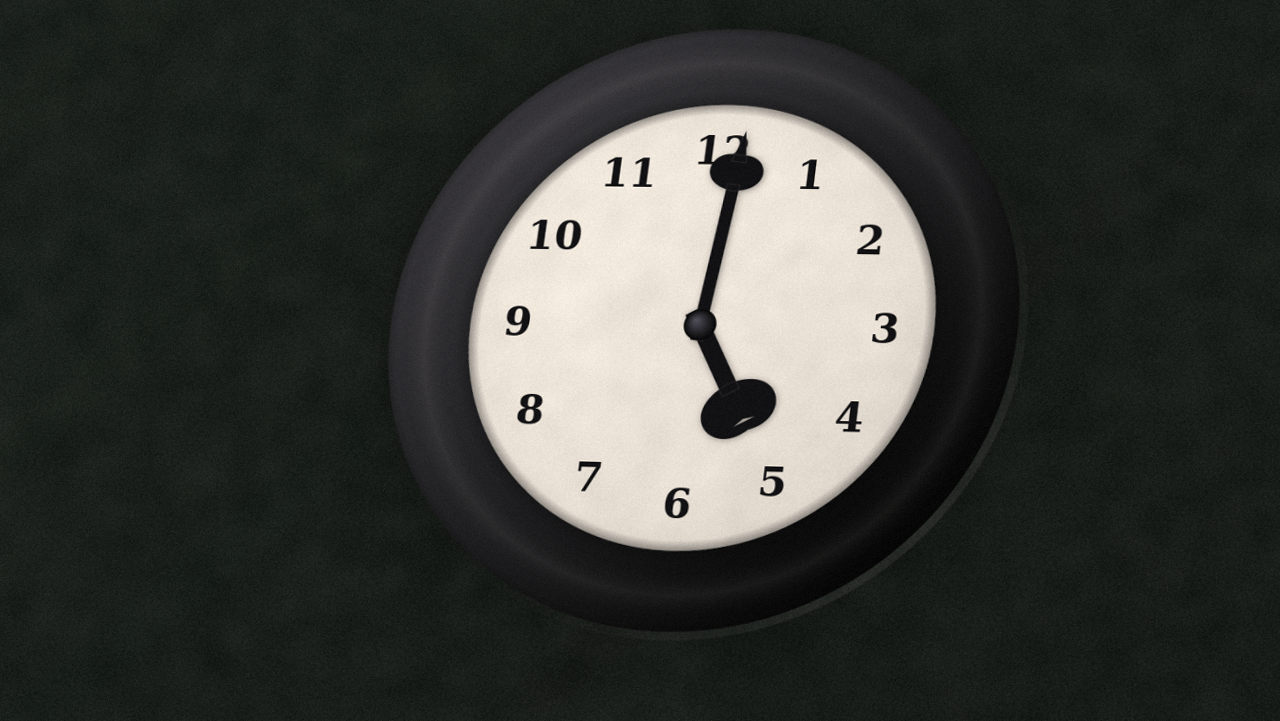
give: {"hour": 5, "minute": 1}
